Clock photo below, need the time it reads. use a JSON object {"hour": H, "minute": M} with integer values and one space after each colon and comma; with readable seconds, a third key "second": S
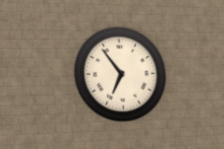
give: {"hour": 6, "minute": 54}
